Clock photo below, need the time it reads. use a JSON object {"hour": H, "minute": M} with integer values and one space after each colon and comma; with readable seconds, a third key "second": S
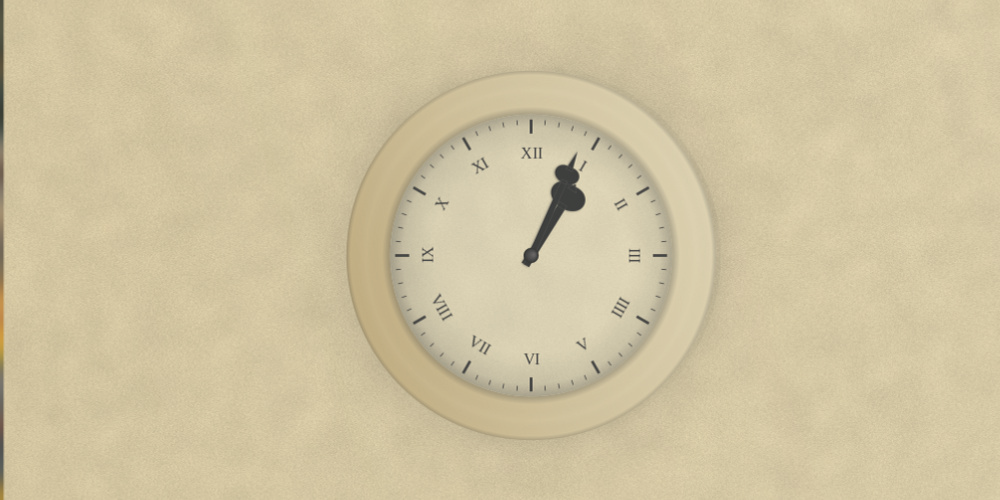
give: {"hour": 1, "minute": 4}
